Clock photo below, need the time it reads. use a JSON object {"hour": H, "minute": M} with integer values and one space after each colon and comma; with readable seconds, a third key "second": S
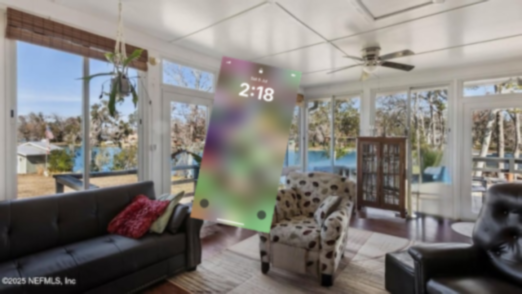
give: {"hour": 2, "minute": 18}
